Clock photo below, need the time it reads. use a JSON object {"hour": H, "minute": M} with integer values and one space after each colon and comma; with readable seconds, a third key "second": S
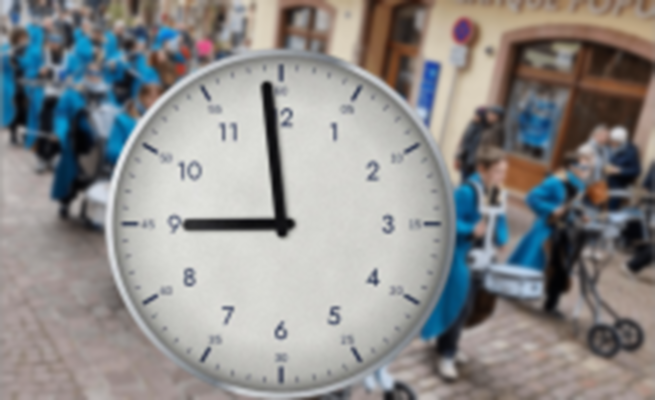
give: {"hour": 8, "minute": 59}
